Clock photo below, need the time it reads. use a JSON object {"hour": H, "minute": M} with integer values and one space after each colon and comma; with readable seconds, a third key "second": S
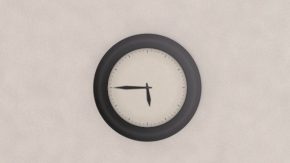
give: {"hour": 5, "minute": 45}
